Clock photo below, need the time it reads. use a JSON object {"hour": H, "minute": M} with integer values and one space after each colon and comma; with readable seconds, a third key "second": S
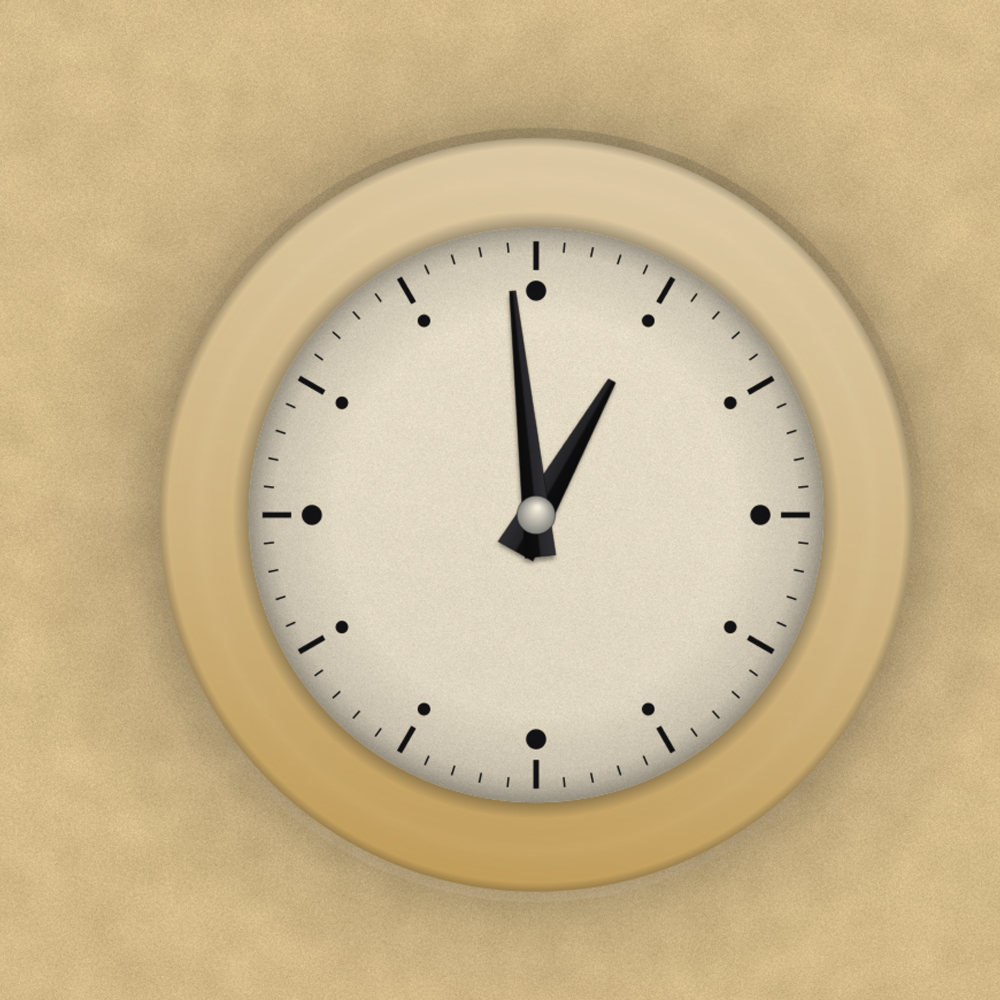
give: {"hour": 12, "minute": 59}
